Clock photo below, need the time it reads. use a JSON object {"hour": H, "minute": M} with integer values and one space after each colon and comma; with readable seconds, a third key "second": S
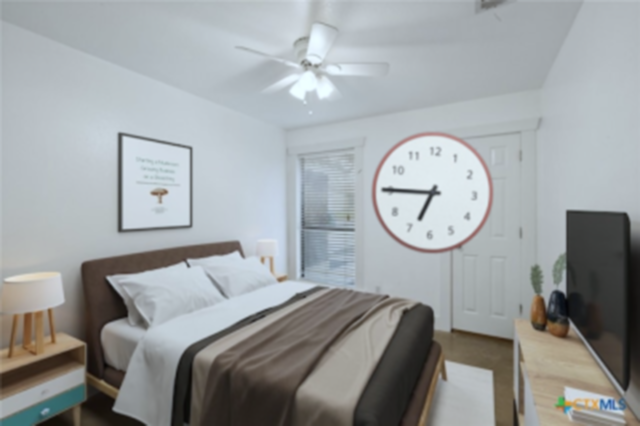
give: {"hour": 6, "minute": 45}
